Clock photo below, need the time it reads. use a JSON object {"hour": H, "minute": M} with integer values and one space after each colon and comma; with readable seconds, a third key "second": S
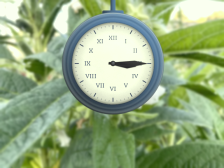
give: {"hour": 3, "minute": 15}
